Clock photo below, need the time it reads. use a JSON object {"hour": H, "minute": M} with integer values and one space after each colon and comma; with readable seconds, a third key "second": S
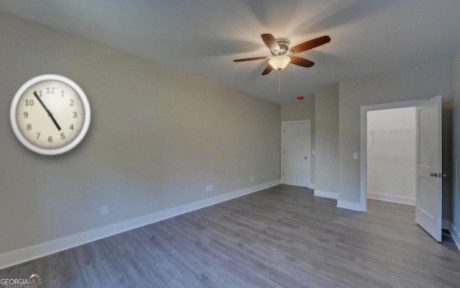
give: {"hour": 4, "minute": 54}
